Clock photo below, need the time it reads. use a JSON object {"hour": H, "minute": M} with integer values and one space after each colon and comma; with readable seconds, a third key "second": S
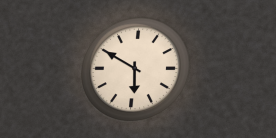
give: {"hour": 5, "minute": 50}
